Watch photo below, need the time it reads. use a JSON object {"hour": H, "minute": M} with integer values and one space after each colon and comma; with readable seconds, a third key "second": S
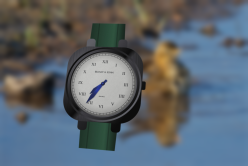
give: {"hour": 7, "minute": 36}
